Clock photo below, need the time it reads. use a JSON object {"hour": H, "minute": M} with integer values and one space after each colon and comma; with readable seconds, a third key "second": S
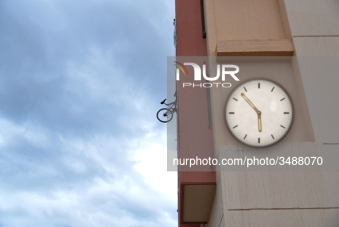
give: {"hour": 5, "minute": 53}
